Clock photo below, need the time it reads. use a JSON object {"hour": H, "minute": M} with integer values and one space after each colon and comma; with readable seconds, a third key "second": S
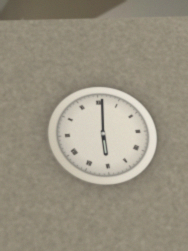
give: {"hour": 6, "minute": 1}
